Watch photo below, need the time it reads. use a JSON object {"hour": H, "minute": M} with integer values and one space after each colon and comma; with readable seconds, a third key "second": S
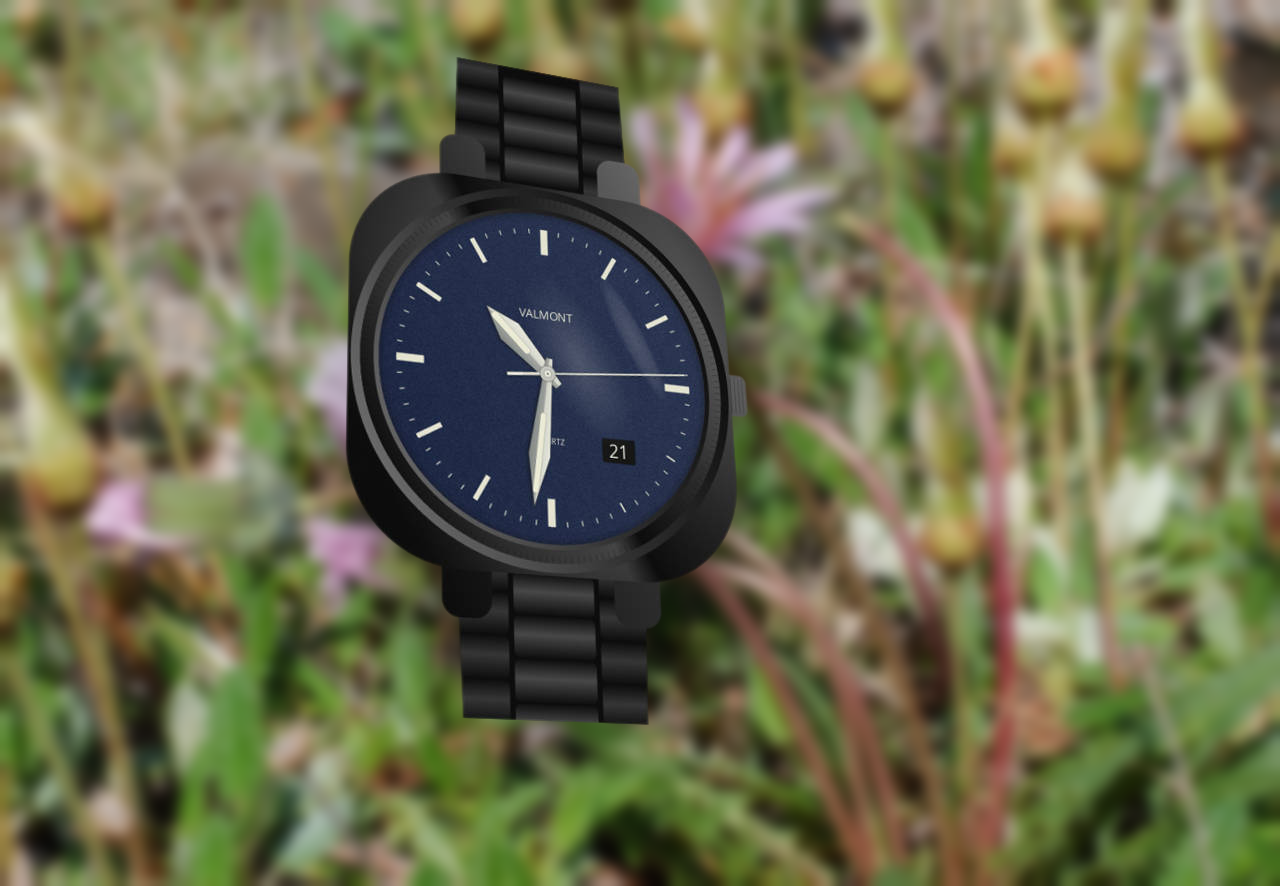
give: {"hour": 10, "minute": 31, "second": 14}
